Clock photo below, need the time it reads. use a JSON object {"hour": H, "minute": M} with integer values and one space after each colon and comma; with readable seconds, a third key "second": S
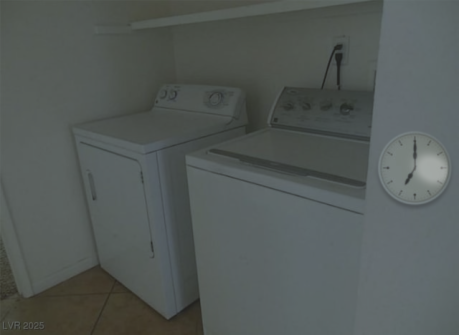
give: {"hour": 7, "minute": 0}
